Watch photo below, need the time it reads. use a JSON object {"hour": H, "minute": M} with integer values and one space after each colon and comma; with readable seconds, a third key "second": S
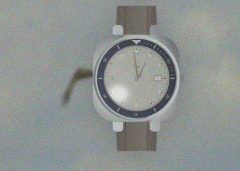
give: {"hour": 12, "minute": 59}
